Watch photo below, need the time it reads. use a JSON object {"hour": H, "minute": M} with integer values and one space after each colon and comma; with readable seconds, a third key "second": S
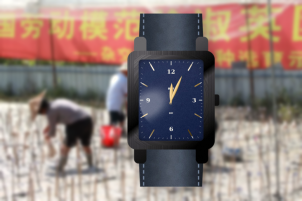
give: {"hour": 12, "minute": 4}
